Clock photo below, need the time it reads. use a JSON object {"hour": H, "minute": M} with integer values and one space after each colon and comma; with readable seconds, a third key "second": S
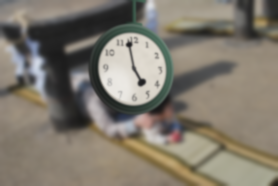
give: {"hour": 4, "minute": 58}
